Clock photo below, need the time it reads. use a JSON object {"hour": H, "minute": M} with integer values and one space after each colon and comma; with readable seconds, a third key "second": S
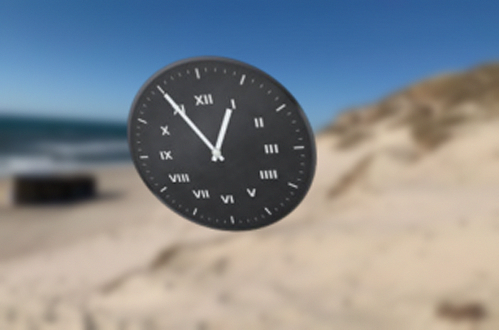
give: {"hour": 12, "minute": 55}
